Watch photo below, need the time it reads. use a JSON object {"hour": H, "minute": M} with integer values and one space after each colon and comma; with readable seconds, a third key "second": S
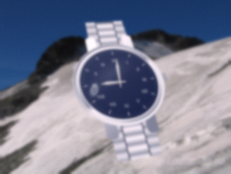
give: {"hour": 9, "minute": 1}
